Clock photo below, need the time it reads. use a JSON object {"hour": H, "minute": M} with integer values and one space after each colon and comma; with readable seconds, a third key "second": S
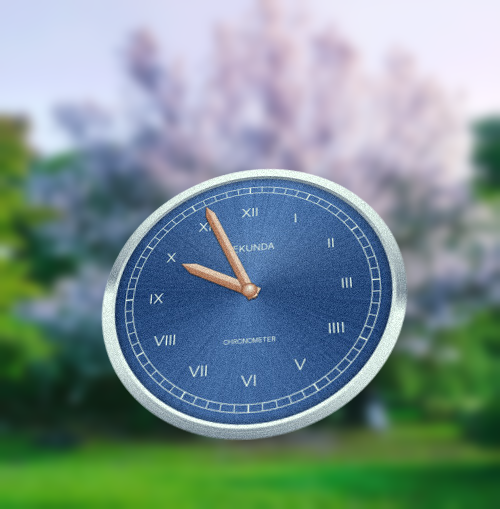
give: {"hour": 9, "minute": 56}
